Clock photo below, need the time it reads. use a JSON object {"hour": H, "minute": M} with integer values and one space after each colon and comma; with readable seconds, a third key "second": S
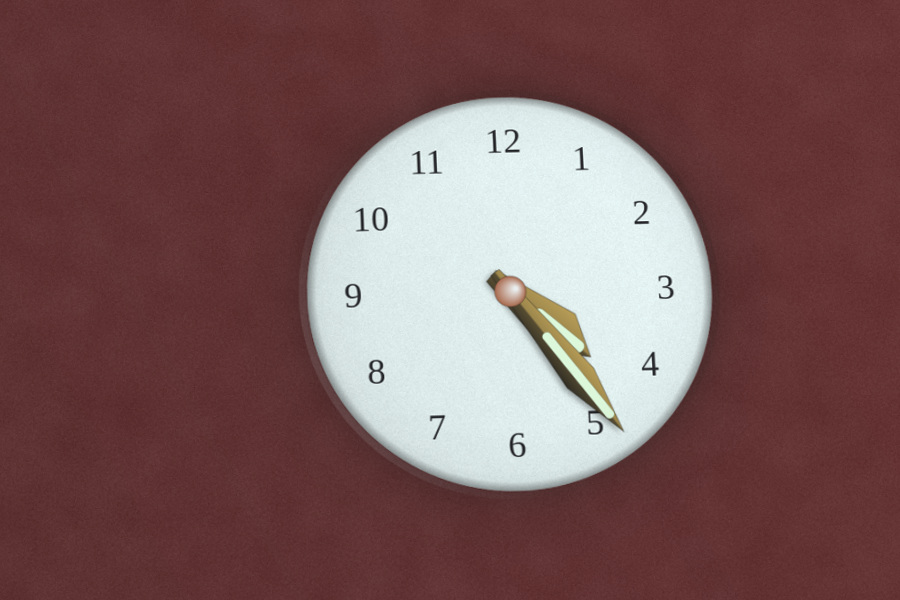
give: {"hour": 4, "minute": 24}
